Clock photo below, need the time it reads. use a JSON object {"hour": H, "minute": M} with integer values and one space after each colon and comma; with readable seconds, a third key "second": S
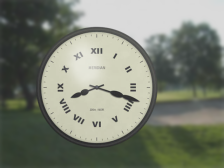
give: {"hour": 8, "minute": 18}
